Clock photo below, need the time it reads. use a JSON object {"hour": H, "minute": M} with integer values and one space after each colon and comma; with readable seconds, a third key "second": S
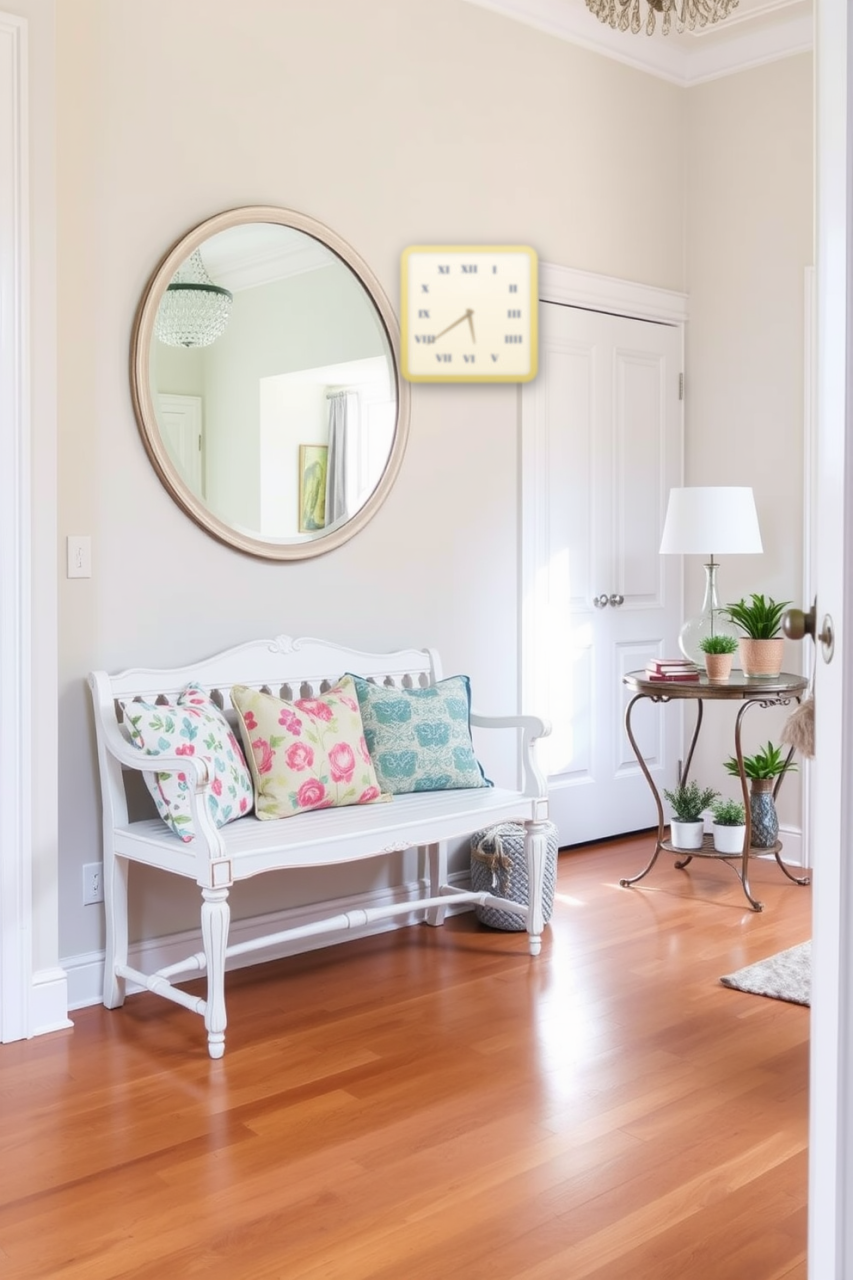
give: {"hour": 5, "minute": 39}
